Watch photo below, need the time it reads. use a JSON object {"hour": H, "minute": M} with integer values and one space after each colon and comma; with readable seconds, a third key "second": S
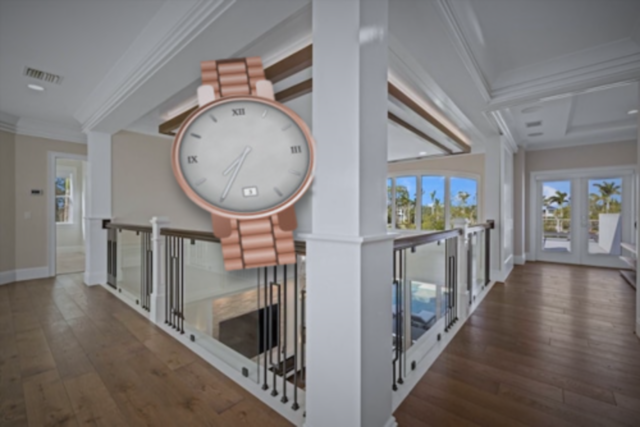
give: {"hour": 7, "minute": 35}
